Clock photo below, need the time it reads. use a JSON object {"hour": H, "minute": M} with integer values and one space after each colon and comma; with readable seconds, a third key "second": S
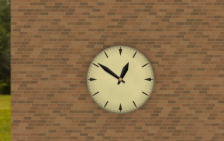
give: {"hour": 12, "minute": 51}
